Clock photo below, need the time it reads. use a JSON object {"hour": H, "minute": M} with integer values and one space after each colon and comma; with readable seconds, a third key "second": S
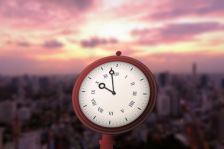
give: {"hour": 9, "minute": 58}
